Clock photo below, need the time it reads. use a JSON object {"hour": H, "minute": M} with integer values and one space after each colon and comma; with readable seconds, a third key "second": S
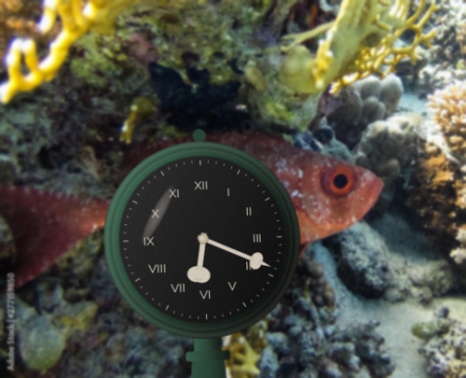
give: {"hour": 6, "minute": 19}
